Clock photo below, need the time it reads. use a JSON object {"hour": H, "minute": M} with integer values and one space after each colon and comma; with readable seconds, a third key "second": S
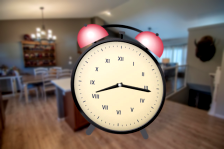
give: {"hour": 8, "minute": 16}
